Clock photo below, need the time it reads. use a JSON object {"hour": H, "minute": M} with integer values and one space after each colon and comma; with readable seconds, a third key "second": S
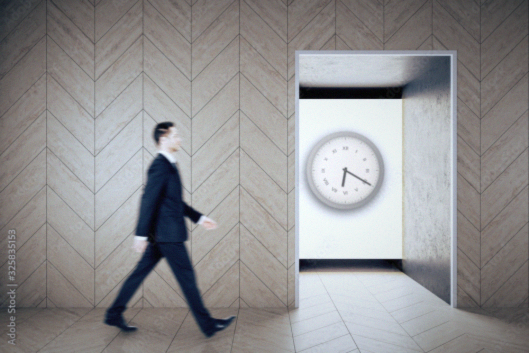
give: {"hour": 6, "minute": 20}
